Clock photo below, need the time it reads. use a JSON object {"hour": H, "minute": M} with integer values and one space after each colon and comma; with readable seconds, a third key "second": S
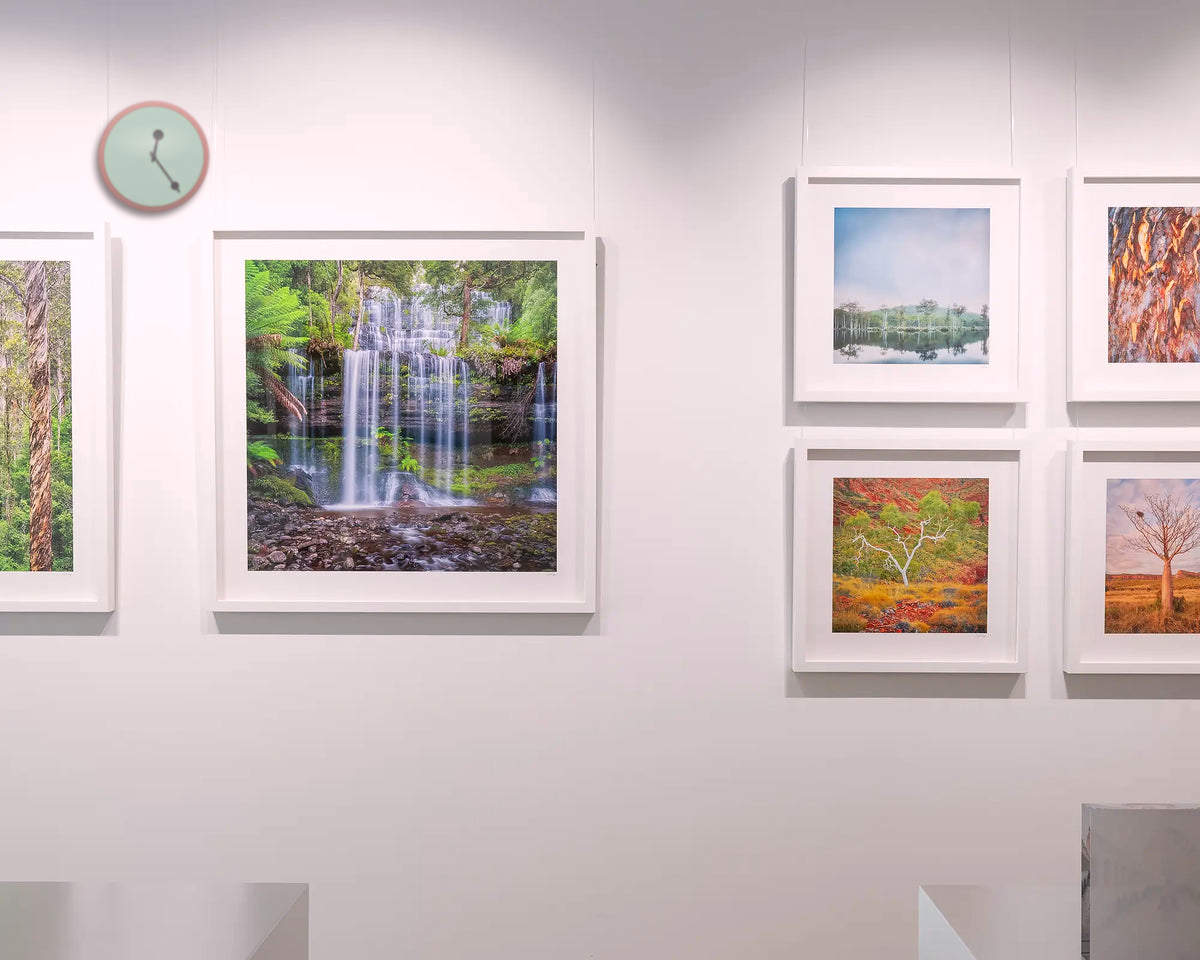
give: {"hour": 12, "minute": 24}
